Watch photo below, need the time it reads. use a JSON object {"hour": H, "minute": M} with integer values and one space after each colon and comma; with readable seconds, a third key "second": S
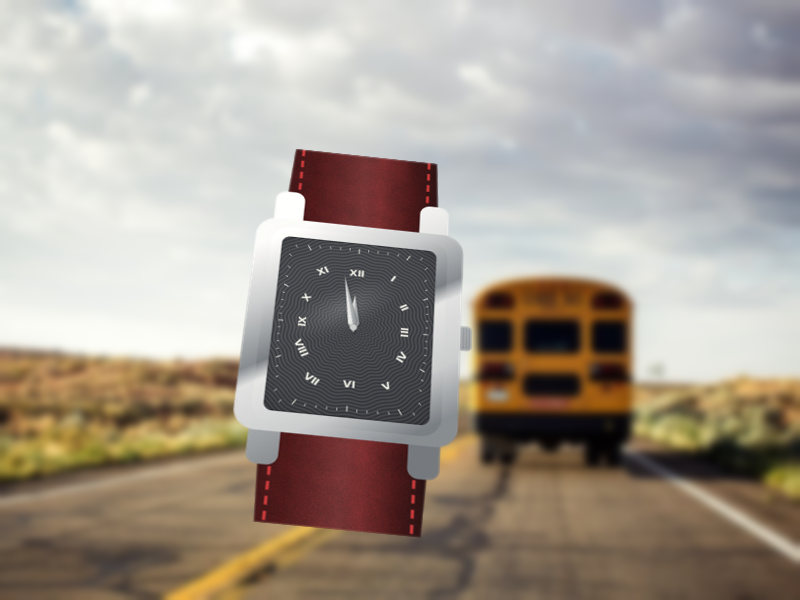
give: {"hour": 11, "minute": 58}
